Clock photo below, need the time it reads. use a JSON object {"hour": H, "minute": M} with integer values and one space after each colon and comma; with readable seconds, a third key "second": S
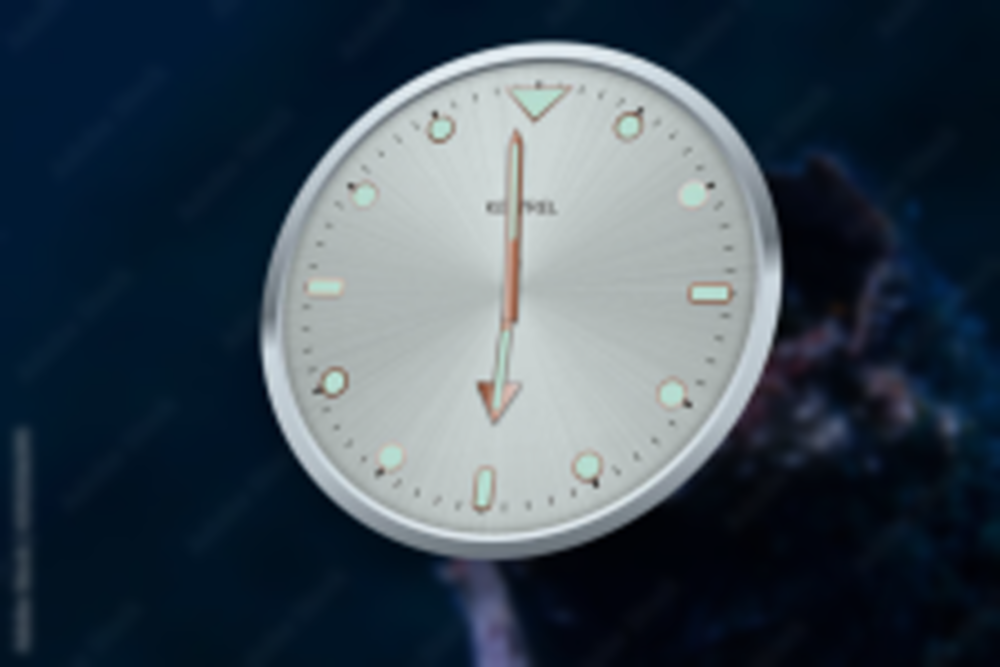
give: {"hour": 5, "minute": 59}
